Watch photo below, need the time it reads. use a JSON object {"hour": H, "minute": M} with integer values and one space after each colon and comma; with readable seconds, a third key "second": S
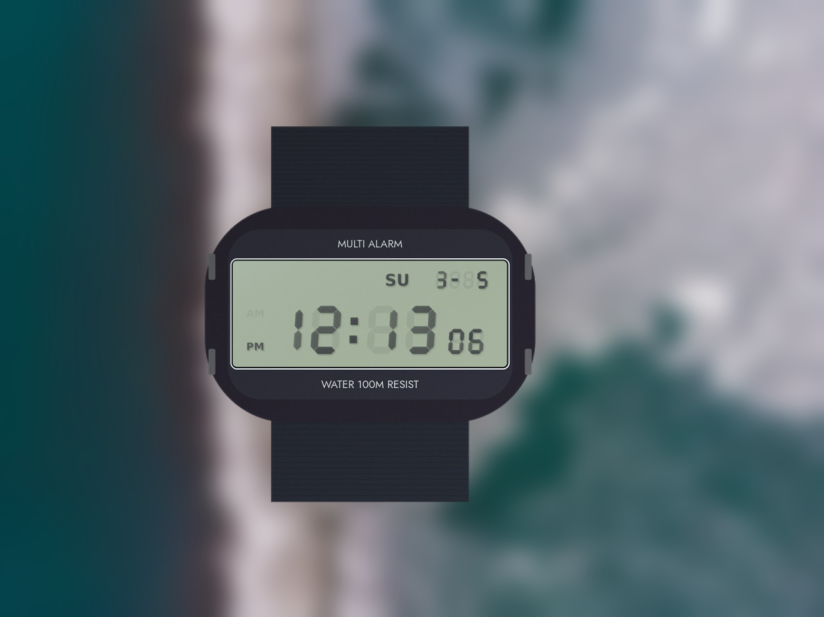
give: {"hour": 12, "minute": 13, "second": 6}
